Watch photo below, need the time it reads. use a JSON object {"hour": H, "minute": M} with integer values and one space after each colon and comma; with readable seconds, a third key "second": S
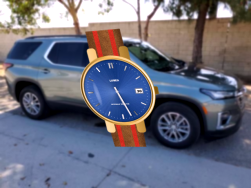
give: {"hour": 5, "minute": 27}
